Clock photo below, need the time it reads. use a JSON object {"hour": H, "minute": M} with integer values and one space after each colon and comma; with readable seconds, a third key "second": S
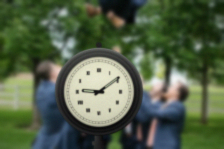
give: {"hour": 9, "minute": 9}
